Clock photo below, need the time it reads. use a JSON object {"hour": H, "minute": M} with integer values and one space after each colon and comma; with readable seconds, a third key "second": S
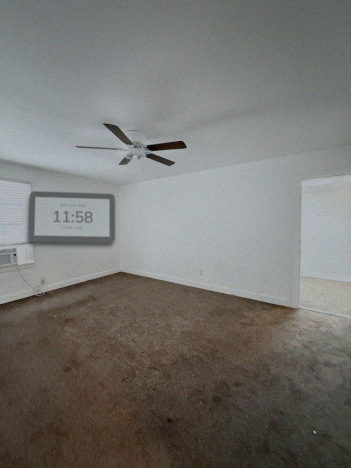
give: {"hour": 11, "minute": 58}
